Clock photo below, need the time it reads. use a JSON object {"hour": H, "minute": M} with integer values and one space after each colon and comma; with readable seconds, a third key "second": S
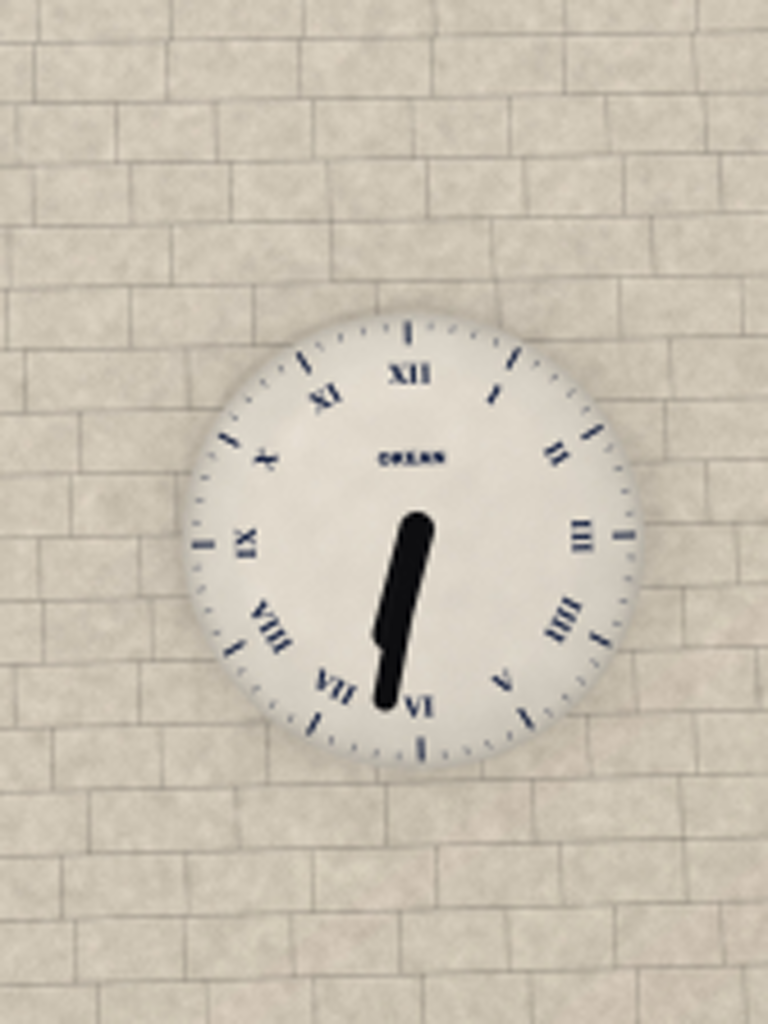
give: {"hour": 6, "minute": 32}
